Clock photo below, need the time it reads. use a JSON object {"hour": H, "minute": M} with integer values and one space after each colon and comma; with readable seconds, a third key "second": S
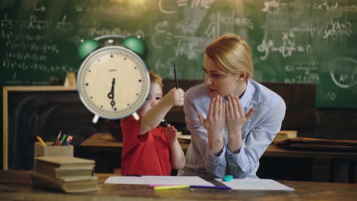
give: {"hour": 6, "minute": 31}
